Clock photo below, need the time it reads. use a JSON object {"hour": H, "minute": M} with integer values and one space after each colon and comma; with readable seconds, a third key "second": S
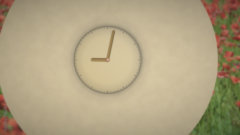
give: {"hour": 9, "minute": 2}
